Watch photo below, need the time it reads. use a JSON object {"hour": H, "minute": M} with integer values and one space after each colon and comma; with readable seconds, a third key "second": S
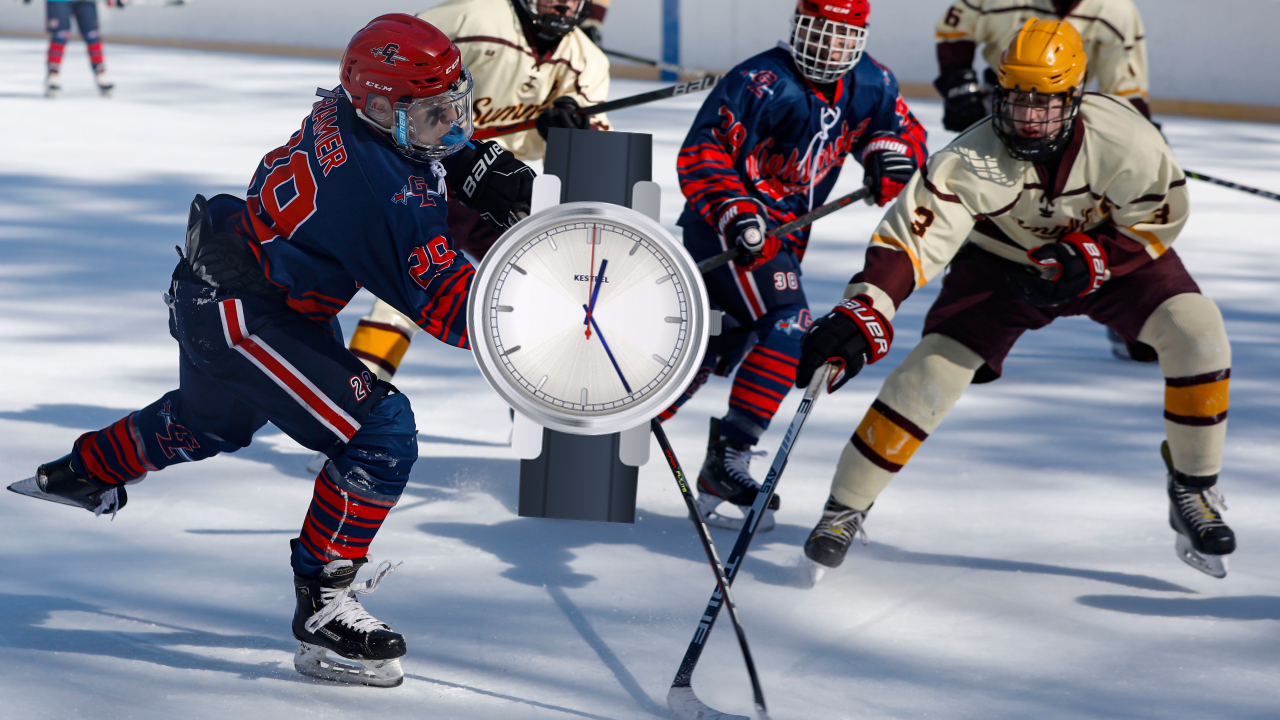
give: {"hour": 12, "minute": 25, "second": 0}
